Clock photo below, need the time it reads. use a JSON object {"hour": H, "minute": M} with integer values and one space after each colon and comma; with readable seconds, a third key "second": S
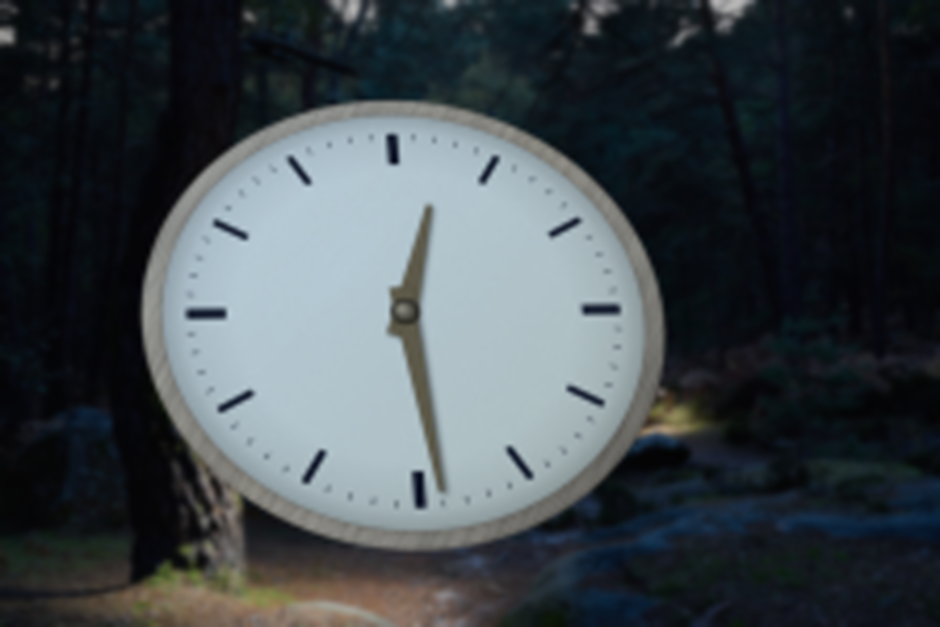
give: {"hour": 12, "minute": 29}
